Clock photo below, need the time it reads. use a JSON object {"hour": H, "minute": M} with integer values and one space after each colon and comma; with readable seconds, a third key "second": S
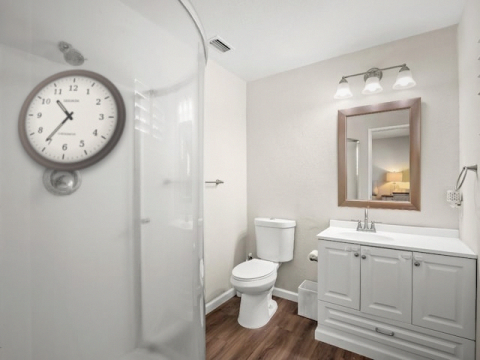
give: {"hour": 10, "minute": 36}
